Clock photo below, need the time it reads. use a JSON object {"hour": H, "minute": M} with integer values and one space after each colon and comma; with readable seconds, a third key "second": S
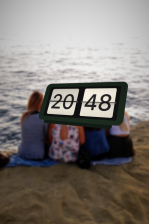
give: {"hour": 20, "minute": 48}
